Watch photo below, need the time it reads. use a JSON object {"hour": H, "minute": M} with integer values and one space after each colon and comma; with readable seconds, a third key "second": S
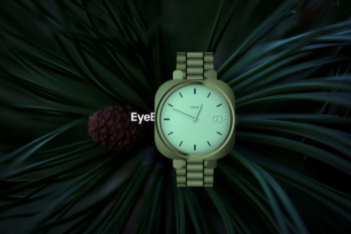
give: {"hour": 12, "minute": 49}
